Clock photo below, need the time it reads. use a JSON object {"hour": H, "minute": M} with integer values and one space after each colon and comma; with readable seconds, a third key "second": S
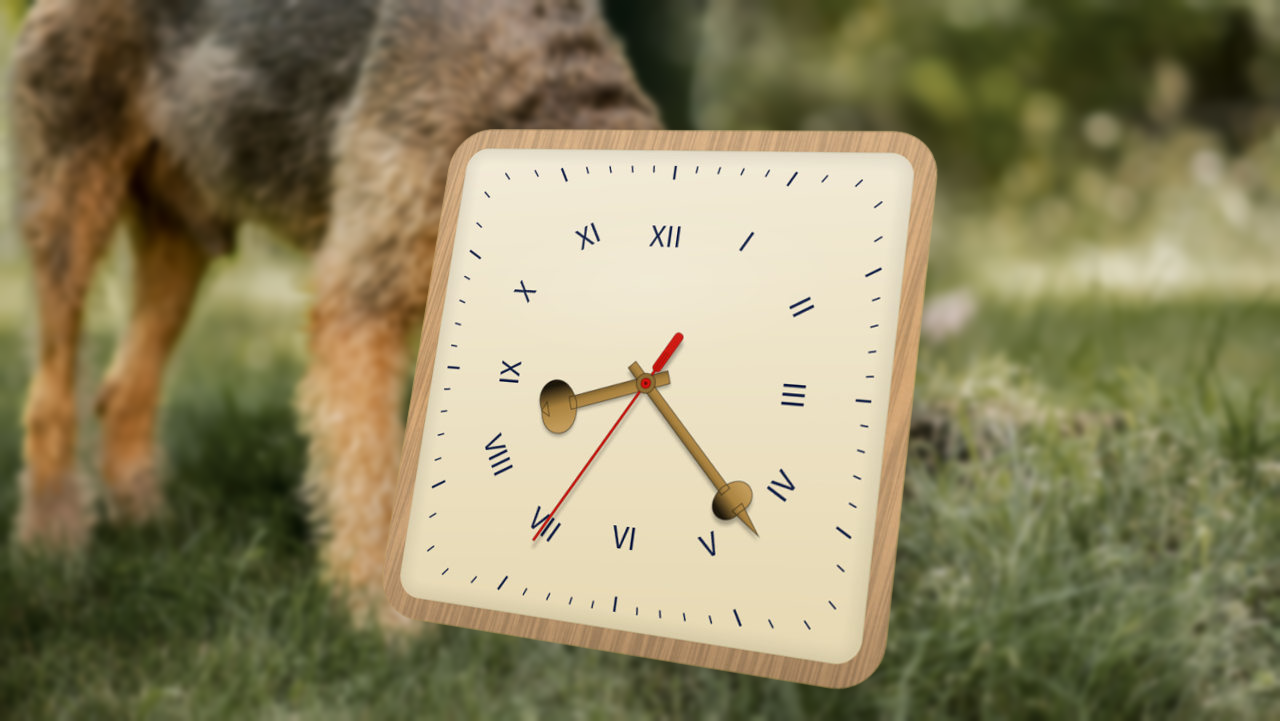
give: {"hour": 8, "minute": 22, "second": 35}
